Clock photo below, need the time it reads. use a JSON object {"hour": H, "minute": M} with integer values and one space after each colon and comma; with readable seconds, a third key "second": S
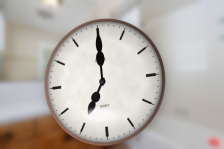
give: {"hour": 7, "minute": 0}
